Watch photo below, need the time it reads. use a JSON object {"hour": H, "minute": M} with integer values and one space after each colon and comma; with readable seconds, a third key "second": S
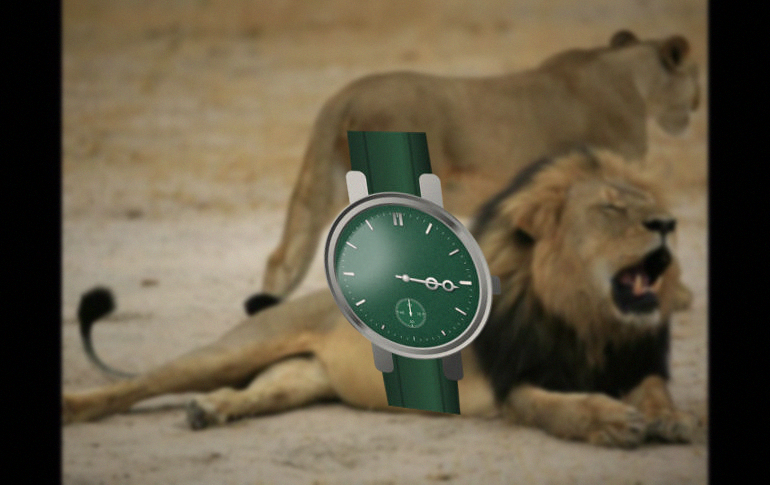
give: {"hour": 3, "minute": 16}
